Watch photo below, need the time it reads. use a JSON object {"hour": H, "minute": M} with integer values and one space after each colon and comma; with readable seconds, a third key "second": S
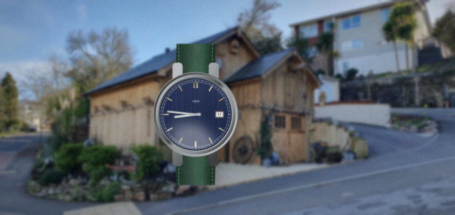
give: {"hour": 8, "minute": 46}
